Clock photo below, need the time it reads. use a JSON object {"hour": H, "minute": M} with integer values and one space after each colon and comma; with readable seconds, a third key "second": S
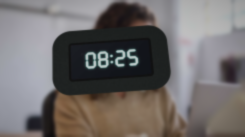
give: {"hour": 8, "minute": 25}
